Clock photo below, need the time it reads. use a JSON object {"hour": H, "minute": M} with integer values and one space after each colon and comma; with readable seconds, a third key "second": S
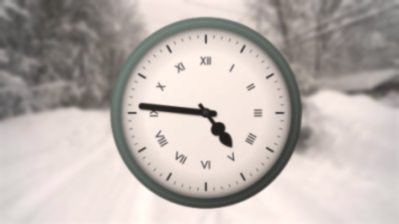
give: {"hour": 4, "minute": 46}
